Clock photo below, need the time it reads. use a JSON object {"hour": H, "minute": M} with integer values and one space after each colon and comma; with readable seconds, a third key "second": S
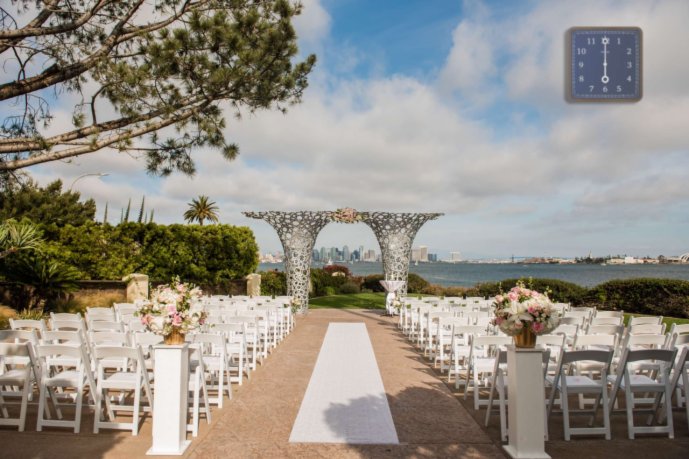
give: {"hour": 6, "minute": 0}
